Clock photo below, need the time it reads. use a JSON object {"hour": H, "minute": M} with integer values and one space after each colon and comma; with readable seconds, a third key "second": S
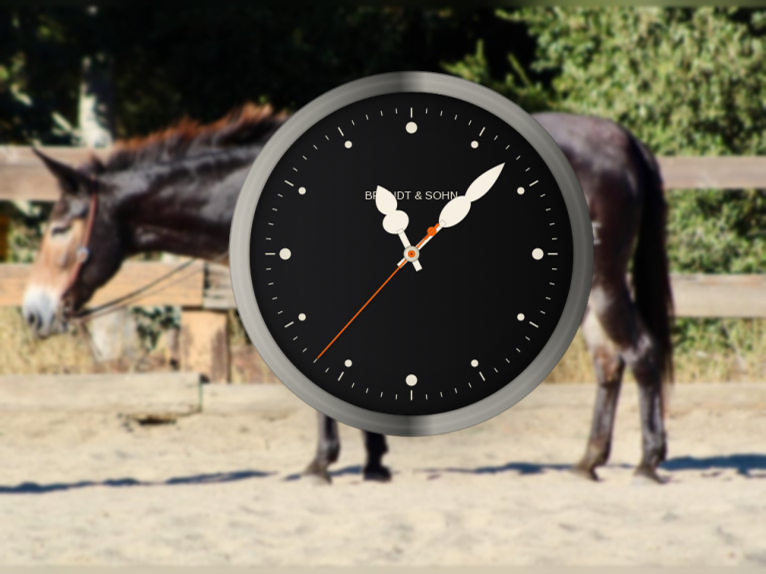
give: {"hour": 11, "minute": 7, "second": 37}
